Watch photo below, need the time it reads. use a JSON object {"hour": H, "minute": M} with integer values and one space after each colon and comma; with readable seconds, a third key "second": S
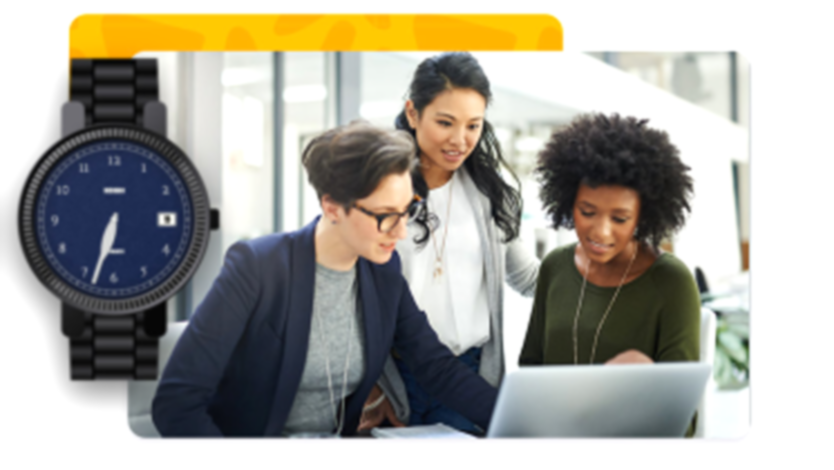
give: {"hour": 6, "minute": 33}
